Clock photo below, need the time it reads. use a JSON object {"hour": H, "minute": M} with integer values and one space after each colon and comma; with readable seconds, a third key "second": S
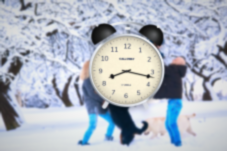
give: {"hour": 8, "minute": 17}
